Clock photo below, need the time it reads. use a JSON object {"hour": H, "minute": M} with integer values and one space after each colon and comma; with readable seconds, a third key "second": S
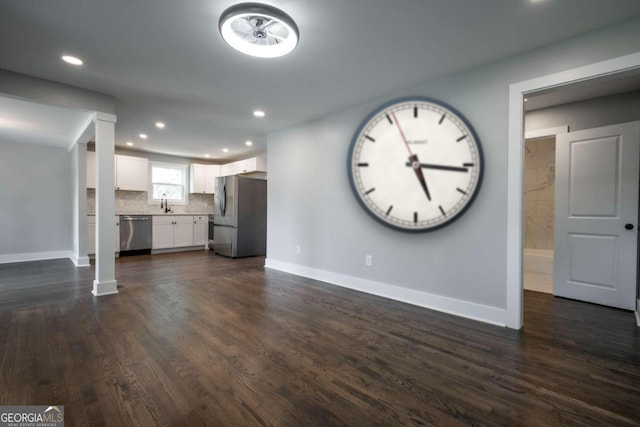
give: {"hour": 5, "minute": 15, "second": 56}
